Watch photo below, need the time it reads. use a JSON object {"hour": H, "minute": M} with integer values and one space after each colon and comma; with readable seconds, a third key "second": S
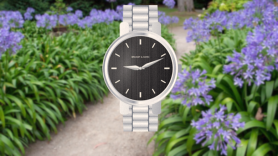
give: {"hour": 9, "minute": 11}
